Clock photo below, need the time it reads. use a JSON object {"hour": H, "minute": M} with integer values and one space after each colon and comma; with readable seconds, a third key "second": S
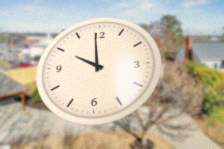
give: {"hour": 9, "minute": 59}
